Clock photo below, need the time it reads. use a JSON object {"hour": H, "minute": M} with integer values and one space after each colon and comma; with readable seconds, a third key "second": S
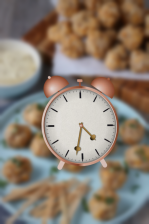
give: {"hour": 4, "minute": 32}
